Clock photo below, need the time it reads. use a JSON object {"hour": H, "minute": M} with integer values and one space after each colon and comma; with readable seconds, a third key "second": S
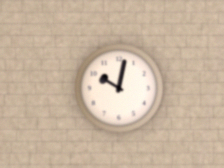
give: {"hour": 10, "minute": 2}
